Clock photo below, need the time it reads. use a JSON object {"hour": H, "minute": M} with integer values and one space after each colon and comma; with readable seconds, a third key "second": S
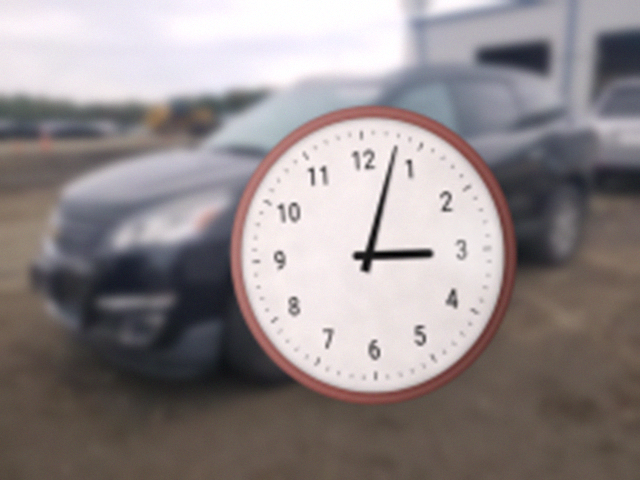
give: {"hour": 3, "minute": 3}
